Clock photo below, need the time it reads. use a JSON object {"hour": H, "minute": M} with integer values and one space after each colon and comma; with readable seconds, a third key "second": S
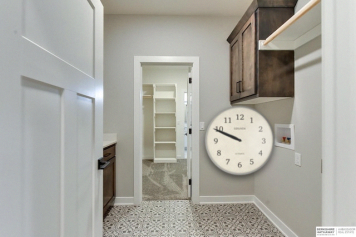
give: {"hour": 9, "minute": 49}
